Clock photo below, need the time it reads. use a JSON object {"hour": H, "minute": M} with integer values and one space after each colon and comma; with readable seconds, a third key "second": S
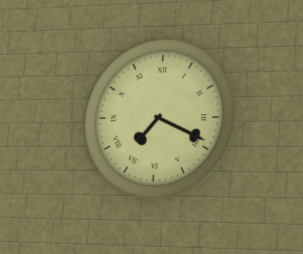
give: {"hour": 7, "minute": 19}
